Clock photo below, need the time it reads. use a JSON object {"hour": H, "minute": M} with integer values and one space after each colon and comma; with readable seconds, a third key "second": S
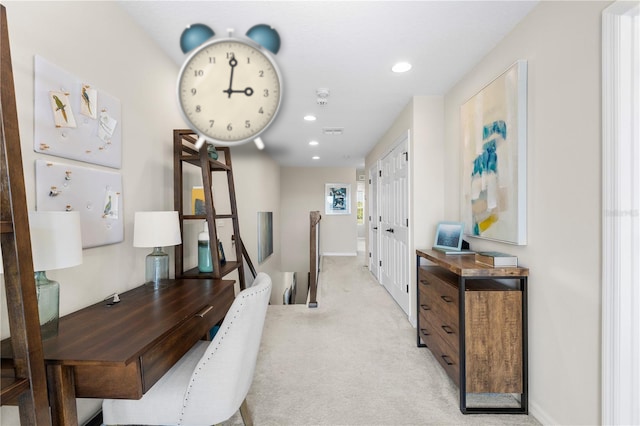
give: {"hour": 3, "minute": 1}
